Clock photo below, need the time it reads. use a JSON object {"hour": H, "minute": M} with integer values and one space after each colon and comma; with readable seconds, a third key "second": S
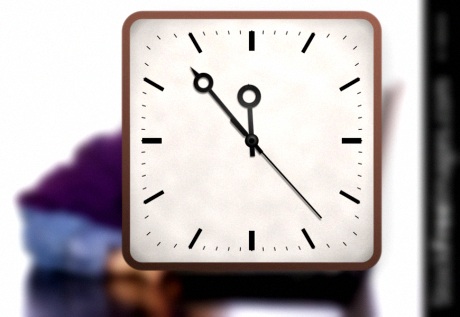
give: {"hour": 11, "minute": 53, "second": 23}
